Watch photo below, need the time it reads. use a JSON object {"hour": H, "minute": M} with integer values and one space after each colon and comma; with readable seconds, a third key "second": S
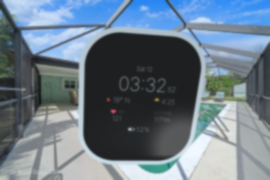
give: {"hour": 3, "minute": 32}
